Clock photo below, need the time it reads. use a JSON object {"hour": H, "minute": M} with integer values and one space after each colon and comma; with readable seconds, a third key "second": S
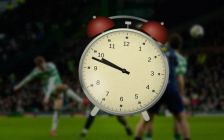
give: {"hour": 9, "minute": 48}
